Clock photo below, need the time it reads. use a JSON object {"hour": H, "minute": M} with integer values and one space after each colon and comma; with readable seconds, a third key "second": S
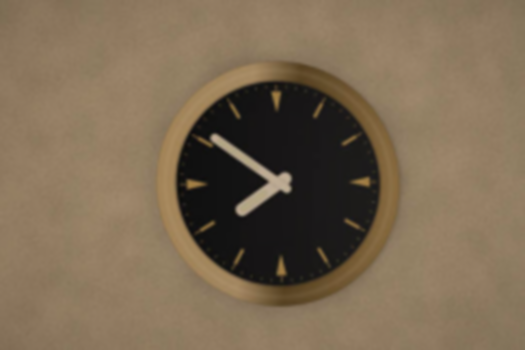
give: {"hour": 7, "minute": 51}
